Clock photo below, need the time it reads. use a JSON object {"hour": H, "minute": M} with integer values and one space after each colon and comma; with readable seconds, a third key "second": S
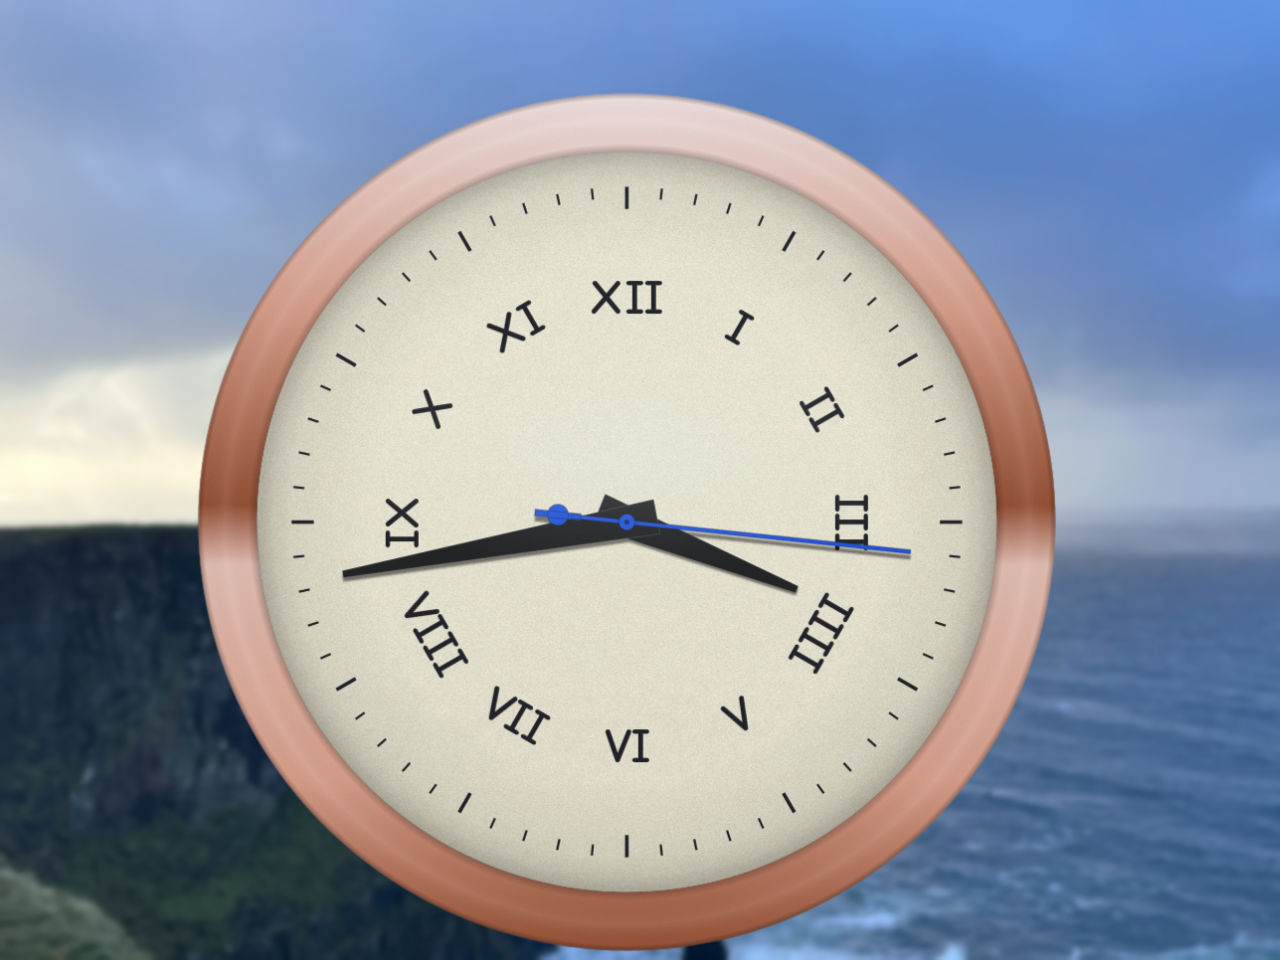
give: {"hour": 3, "minute": 43, "second": 16}
